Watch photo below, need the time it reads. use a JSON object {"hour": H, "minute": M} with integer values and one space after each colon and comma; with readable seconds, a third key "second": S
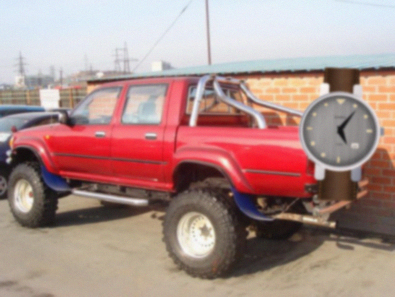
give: {"hour": 5, "minute": 6}
